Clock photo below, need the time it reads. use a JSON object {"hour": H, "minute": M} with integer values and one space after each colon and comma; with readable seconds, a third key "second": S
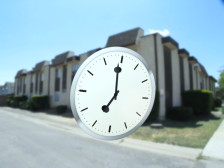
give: {"hour": 6, "minute": 59}
